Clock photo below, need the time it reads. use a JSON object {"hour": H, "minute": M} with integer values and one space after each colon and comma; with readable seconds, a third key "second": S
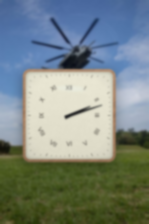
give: {"hour": 2, "minute": 12}
